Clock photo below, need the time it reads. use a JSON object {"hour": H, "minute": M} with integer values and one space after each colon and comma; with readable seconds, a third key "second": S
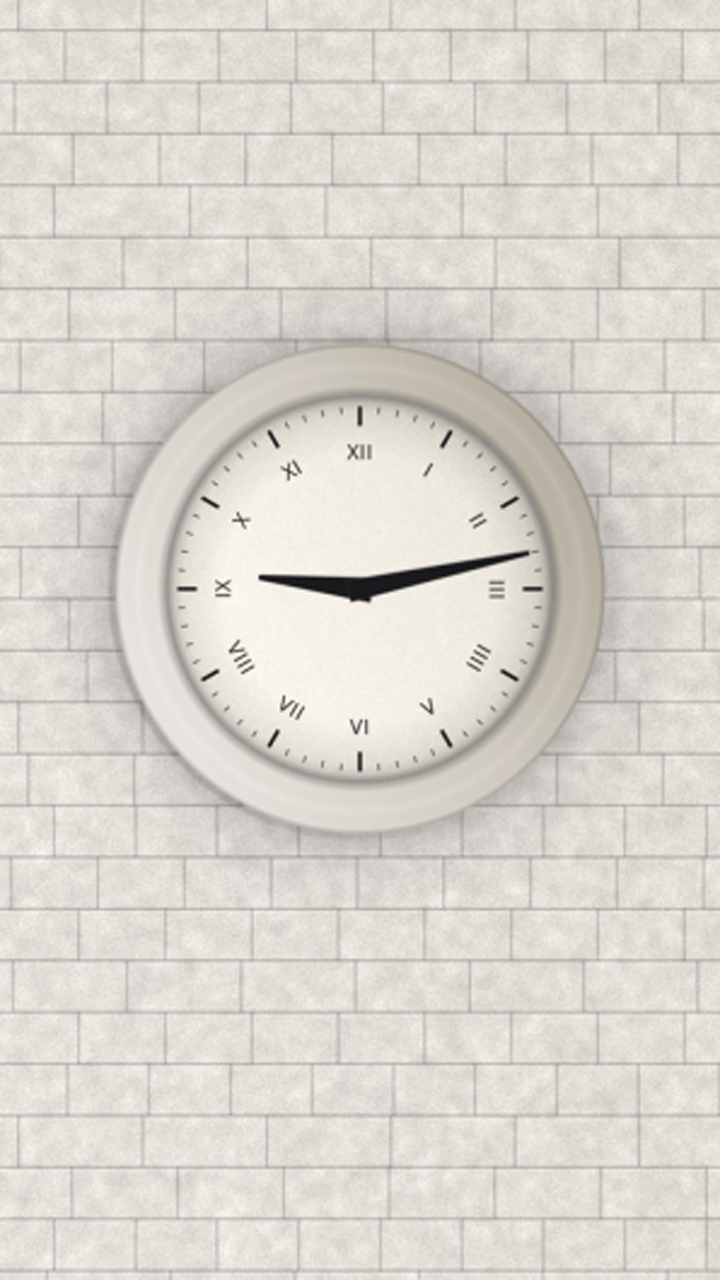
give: {"hour": 9, "minute": 13}
